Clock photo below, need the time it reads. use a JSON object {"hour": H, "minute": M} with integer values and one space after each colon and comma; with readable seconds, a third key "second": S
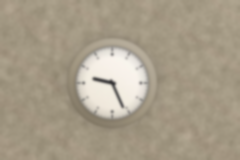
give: {"hour": 9, "minute": 26}
